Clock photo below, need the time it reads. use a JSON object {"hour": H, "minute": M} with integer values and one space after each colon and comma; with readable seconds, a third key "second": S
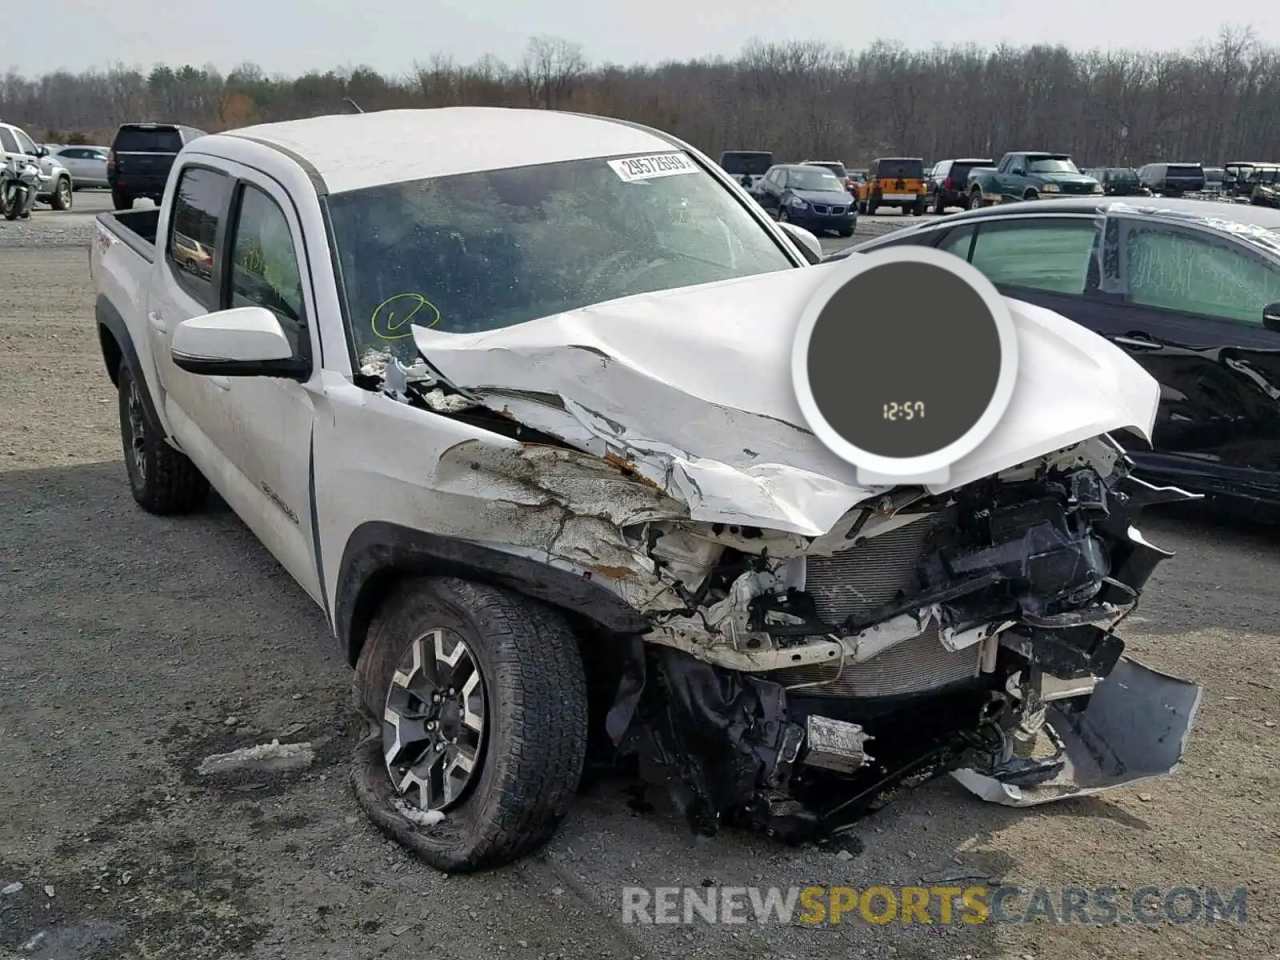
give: {"hour": 12, "minute": 57}
